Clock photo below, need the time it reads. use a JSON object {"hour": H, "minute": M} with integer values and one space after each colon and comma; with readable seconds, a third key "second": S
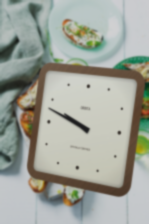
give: {"hour": 9, "minute": 48}
